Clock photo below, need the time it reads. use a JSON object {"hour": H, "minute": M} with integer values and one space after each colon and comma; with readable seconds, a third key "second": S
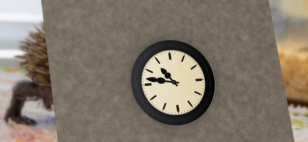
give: {"hour": 10, "minute": 47}
